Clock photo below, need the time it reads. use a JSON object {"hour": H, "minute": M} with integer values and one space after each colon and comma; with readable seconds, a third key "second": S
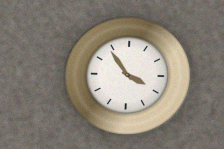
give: {"hour": 3, "minute": 54}
